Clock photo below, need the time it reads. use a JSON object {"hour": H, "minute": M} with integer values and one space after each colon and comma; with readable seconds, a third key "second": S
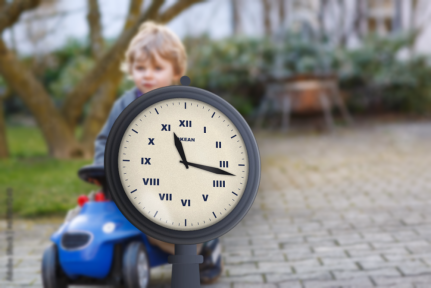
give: {"hour": 11, "minute": 17}
